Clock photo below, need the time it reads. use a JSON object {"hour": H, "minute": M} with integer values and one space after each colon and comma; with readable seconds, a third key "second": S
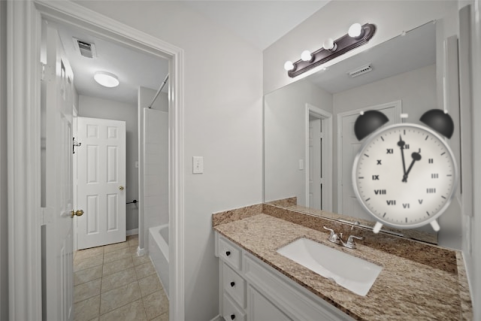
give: {"hour": 12, "minute": 59}
